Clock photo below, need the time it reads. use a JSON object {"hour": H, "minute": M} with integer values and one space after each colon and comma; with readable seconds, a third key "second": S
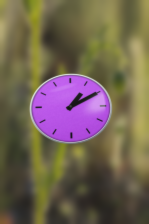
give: {"hour": 1, "minute": 10}
